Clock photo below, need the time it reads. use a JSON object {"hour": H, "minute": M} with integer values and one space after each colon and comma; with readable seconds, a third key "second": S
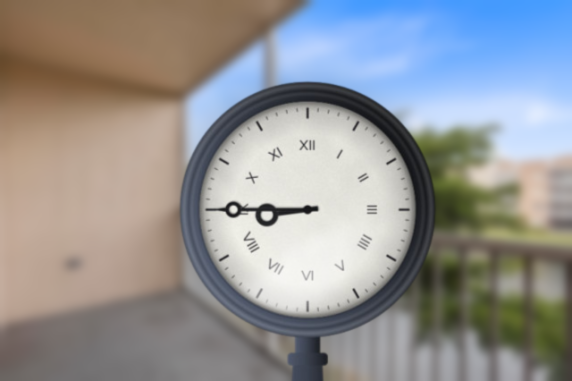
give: {"hour": 8, "minute": 45}
